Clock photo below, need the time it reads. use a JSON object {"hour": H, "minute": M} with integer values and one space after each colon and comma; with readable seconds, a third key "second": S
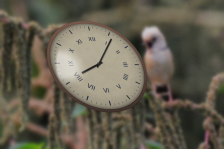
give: {"hour": 8, "minute": 6}
